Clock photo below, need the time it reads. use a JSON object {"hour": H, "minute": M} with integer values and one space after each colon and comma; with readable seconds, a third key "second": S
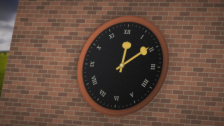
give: {"hour": 12, "minute": 9}
